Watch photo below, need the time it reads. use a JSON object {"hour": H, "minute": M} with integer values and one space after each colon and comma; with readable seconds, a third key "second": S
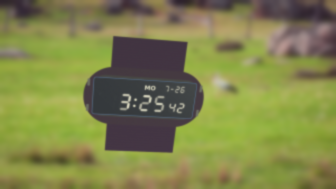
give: {"hour": 3, "minute": 25, "second": 42}
